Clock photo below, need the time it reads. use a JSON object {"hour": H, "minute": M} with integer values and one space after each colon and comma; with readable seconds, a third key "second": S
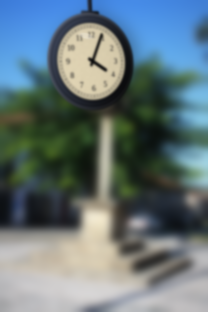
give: {"hour": 4, "minute": 4}
